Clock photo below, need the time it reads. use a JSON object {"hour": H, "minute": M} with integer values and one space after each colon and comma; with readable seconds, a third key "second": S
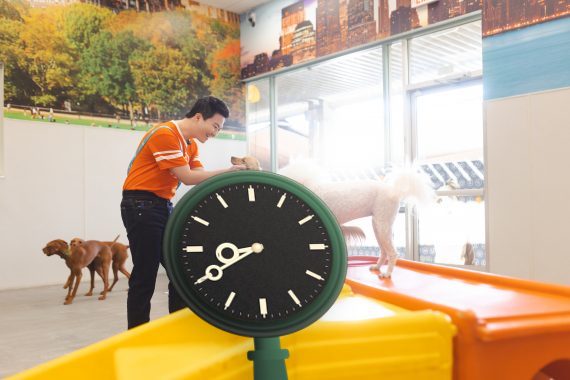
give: {"hour": 8, "minute": 40}
